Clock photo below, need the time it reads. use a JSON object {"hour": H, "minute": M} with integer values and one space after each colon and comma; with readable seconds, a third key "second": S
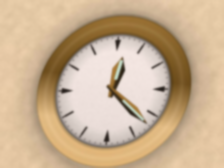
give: {"hour": 12, "minute": 22}
